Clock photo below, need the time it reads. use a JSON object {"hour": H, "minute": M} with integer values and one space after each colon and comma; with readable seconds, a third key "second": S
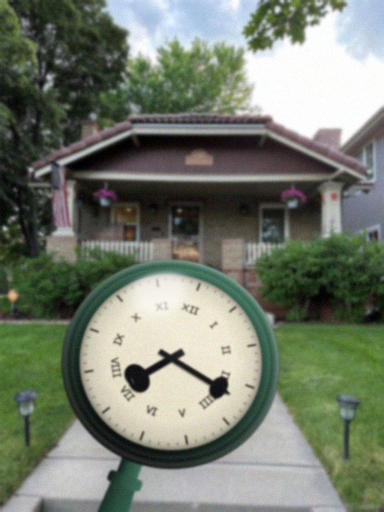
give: {"hour": 7, "minute": 17}
